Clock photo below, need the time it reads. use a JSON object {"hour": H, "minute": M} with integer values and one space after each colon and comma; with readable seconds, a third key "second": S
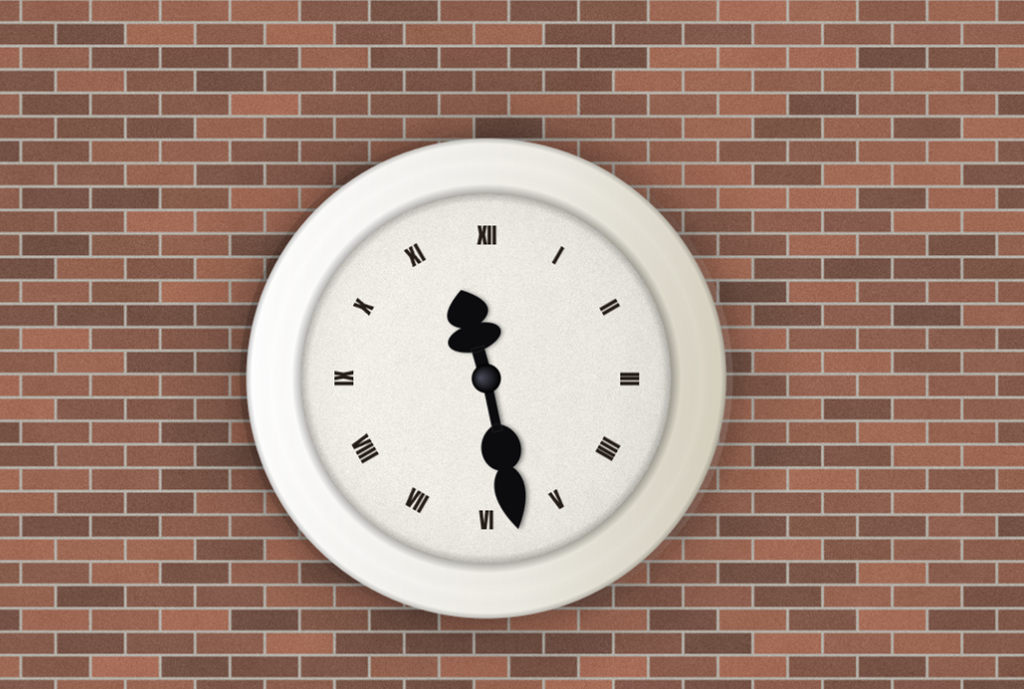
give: {"hour": 11, "minute": 28}
